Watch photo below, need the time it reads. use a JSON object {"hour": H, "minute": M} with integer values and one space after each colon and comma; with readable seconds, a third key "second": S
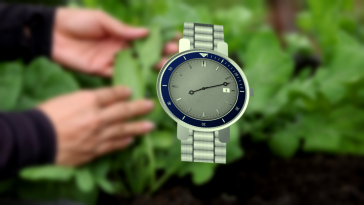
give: {"hour": 8, "minute": 12}
